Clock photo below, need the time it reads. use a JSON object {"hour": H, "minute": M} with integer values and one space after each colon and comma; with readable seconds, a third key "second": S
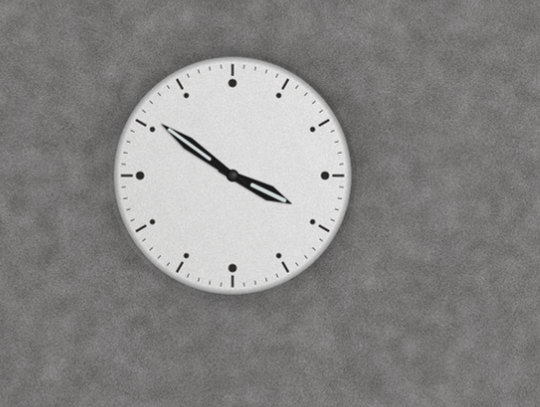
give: {"hour": 3, "minute": 51}
